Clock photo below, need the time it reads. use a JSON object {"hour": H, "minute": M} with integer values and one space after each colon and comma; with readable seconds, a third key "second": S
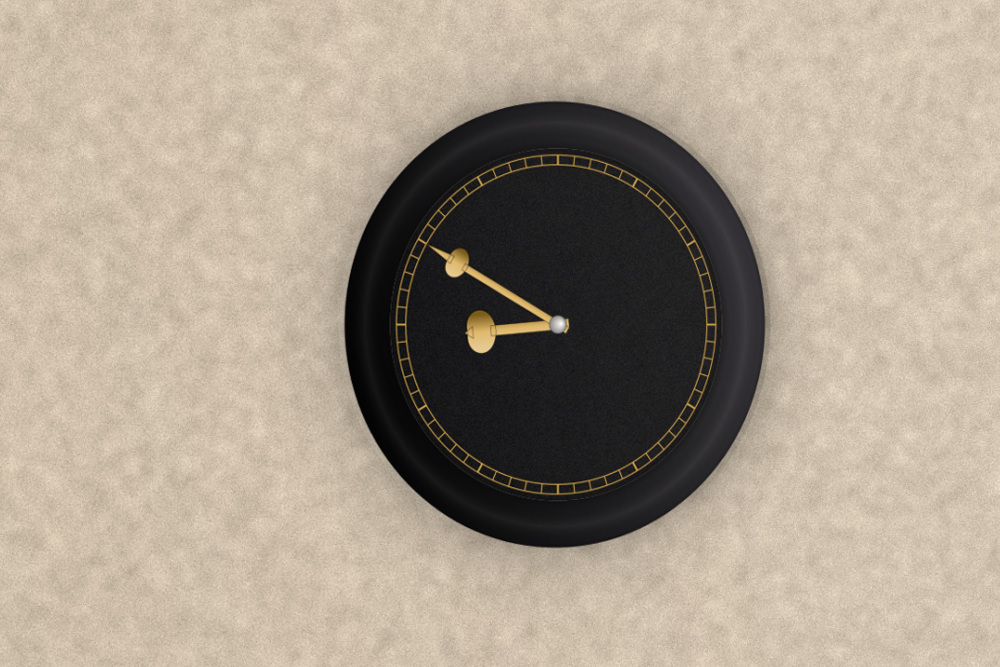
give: {"hour": 8, "minute": 50}
